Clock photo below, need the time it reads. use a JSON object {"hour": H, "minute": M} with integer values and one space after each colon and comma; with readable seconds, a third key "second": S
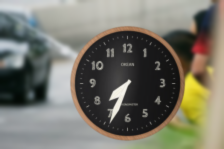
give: {"hour": 7, "minute": 34}
